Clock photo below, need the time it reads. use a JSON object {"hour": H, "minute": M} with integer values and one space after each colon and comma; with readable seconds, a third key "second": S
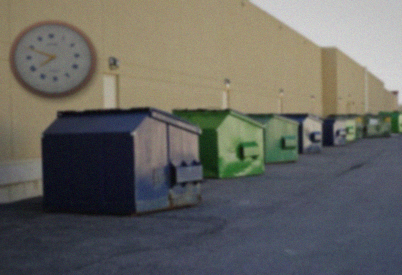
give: {"hour": 7, "minute": 49}
